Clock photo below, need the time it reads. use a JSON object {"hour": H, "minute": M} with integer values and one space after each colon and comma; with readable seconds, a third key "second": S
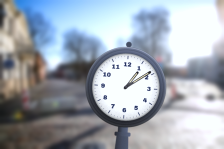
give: {"hour": 1, "minute": 9}
